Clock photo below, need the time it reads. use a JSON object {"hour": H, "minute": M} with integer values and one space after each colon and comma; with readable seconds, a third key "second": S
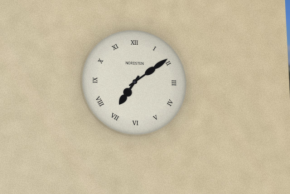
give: {"hour": 7, "minute": 9}
